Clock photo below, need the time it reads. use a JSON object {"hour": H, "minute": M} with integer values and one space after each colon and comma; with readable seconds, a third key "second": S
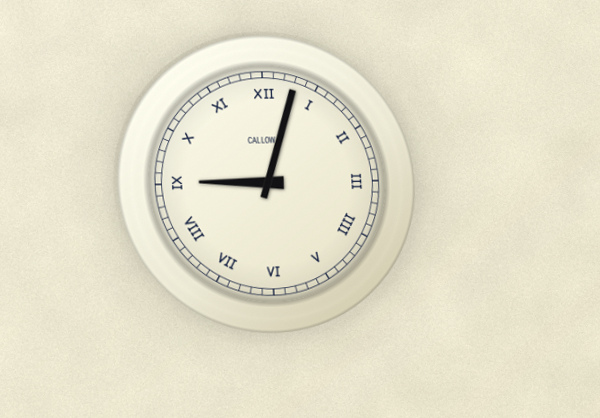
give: {"hour": 9, "minute": 3}
